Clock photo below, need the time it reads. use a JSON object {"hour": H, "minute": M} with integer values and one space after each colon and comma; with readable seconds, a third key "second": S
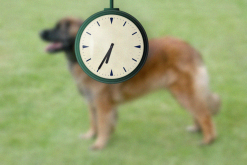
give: {"hour": 6, "minute": 35}
